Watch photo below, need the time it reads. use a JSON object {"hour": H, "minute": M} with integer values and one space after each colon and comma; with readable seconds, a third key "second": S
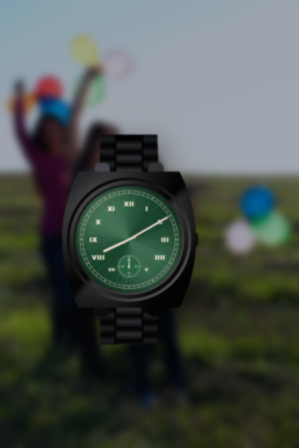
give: {"hour": 8, "minute": 10}
